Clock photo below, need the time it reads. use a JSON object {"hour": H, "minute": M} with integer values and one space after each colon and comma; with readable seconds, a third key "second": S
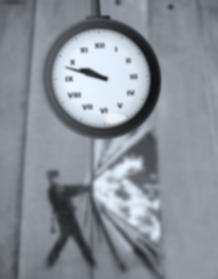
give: {"hour": 9, "minute": 48}
